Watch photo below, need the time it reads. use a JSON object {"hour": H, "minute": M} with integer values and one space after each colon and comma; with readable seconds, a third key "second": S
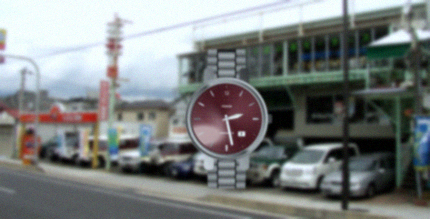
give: {"hour": 2, "minute": 28}
